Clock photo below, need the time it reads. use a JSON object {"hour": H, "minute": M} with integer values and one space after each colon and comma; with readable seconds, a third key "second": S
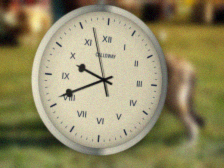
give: {"hour": 9, "minute": 40, "second": 57}
